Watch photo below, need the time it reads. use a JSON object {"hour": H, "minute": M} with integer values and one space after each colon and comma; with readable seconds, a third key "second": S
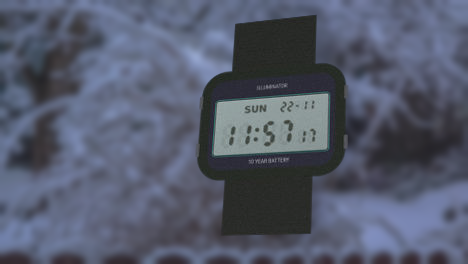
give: {"hour": 11, "minute": 57, "second": 17}
